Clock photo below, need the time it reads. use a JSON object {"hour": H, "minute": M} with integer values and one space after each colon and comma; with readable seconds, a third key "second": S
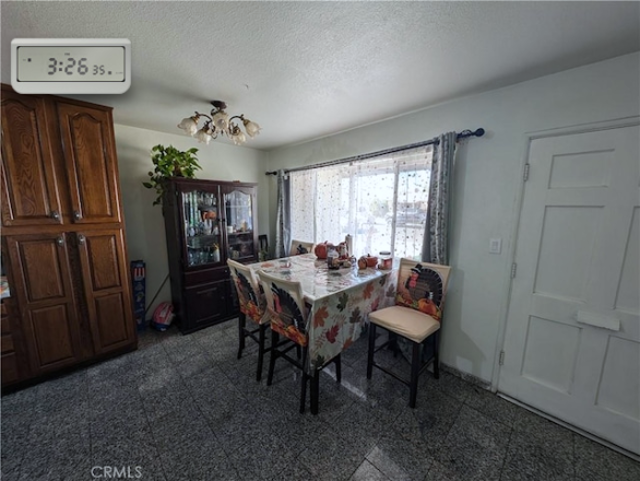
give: {"hour": 3, "minute": 26, "second": 35}
